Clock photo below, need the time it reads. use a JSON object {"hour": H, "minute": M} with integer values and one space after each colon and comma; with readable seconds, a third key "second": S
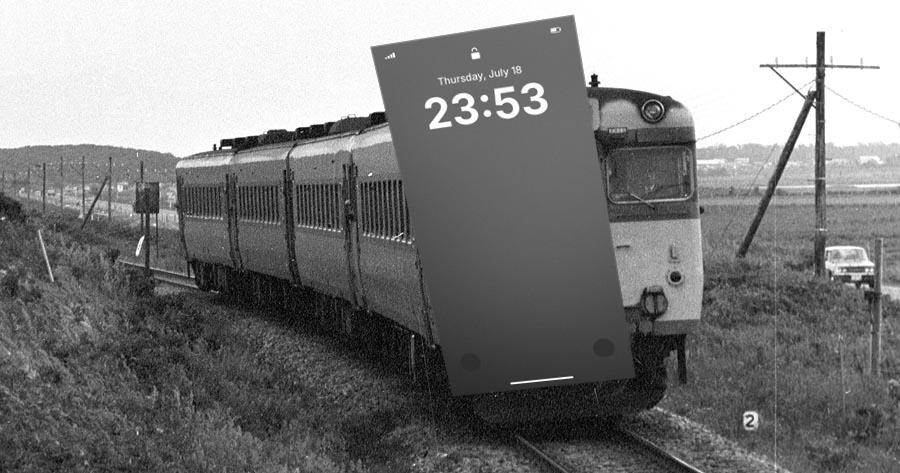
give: {"hour": 23, "minute": 53}
